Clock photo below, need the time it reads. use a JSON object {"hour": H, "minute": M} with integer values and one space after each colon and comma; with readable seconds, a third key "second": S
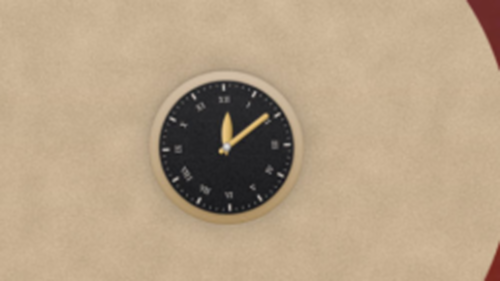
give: {"hour": 12, "minute": 9}
